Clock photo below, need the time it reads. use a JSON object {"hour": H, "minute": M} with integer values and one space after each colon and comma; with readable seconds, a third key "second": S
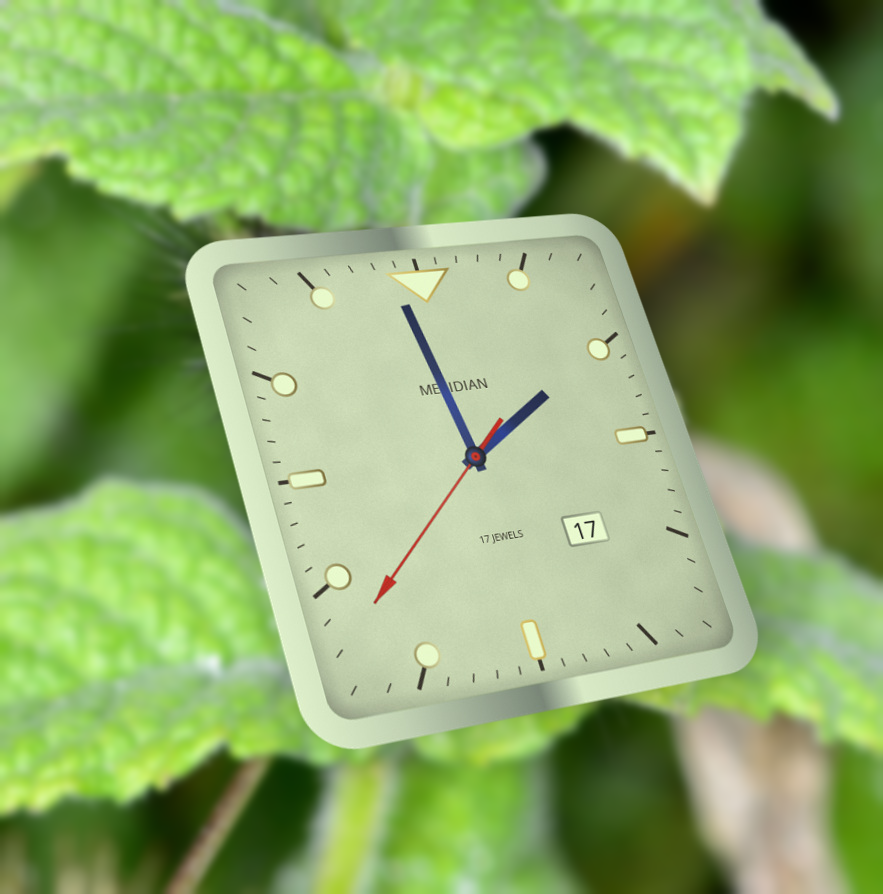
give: {"hour": 1, "minute": 58, "second": 38}
